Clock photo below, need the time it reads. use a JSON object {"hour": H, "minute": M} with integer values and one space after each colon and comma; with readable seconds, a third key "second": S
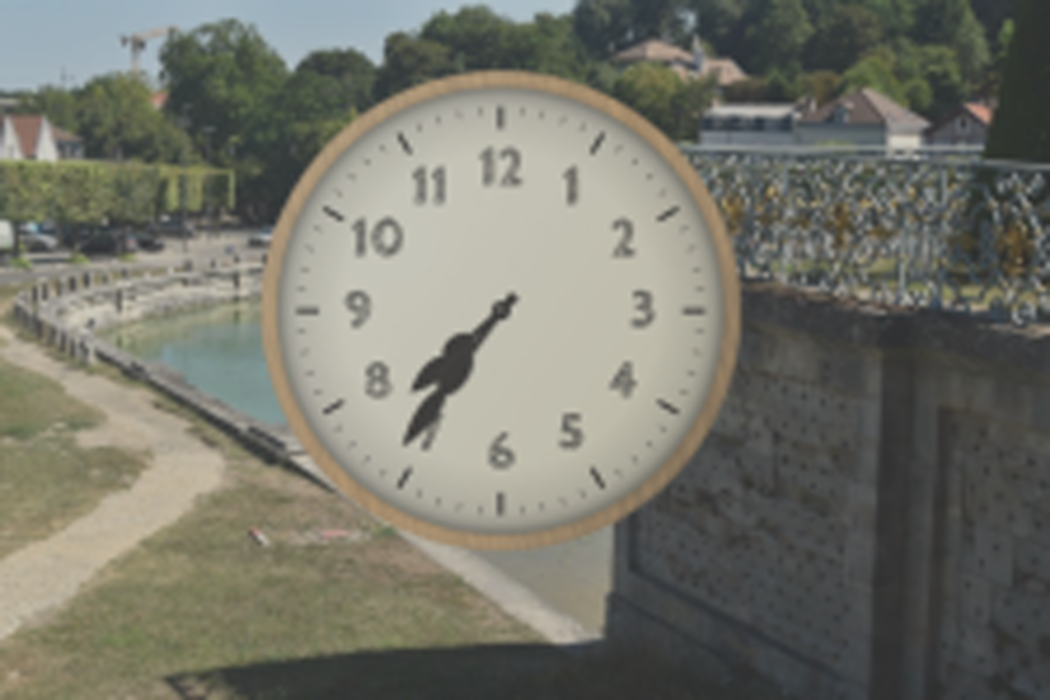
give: {"hour": 7, "minute": 36}
